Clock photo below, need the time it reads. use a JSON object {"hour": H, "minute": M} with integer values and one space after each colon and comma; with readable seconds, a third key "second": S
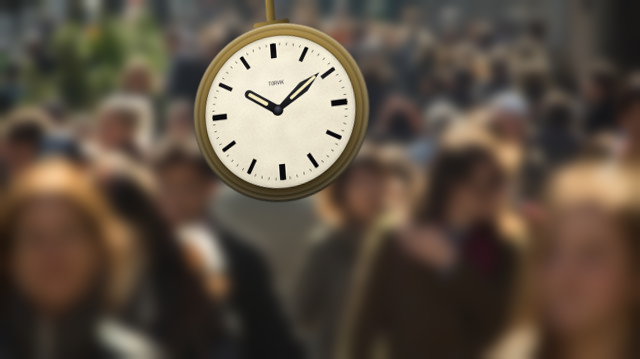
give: {"hour": 10, "minute": 9}
